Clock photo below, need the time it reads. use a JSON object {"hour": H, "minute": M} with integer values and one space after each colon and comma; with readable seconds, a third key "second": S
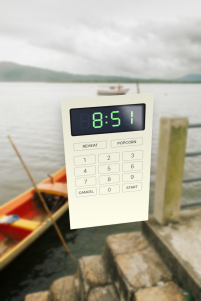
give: {"hour": 8, "minute": 51}
